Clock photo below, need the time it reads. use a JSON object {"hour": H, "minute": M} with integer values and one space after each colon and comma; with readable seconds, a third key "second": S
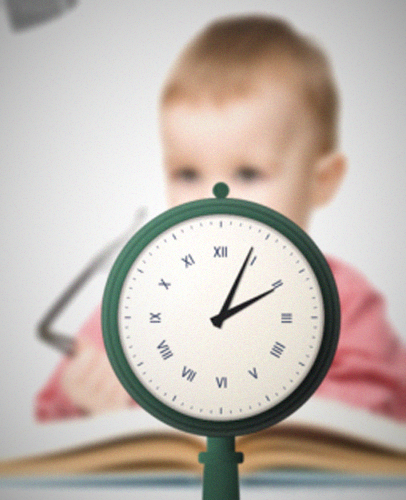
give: {"hour": 2, "minute": 4}
